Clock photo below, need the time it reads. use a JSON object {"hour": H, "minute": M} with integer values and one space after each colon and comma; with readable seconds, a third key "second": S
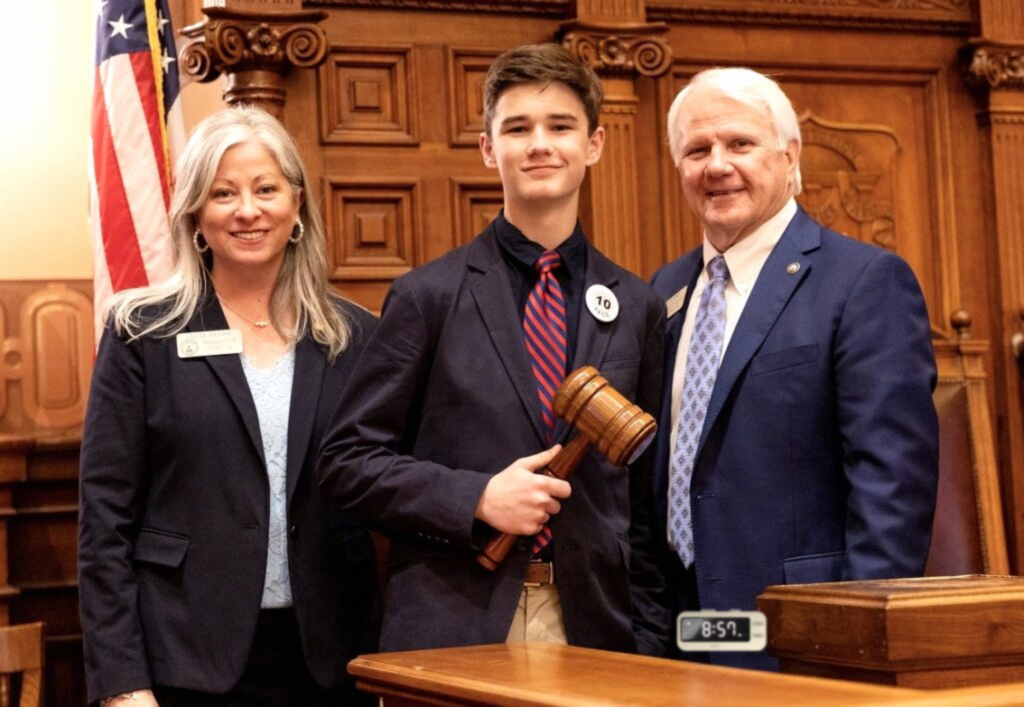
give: {"hour": 8, "minute": 57}
